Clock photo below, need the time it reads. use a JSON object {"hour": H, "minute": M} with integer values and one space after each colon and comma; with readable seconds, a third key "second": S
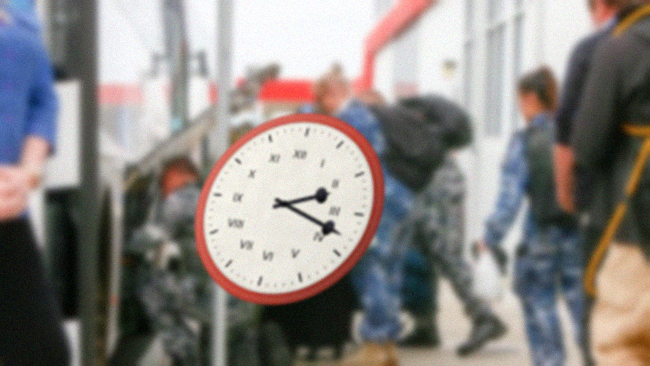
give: {"hour": 2, "minute": 18}
